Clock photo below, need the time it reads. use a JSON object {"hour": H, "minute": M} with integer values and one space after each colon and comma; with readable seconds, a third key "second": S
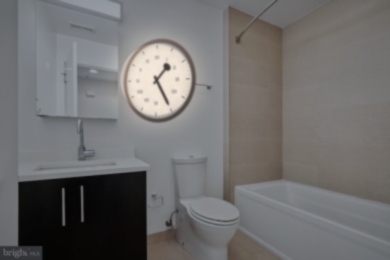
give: {"hour": 1, "minute": 25}
